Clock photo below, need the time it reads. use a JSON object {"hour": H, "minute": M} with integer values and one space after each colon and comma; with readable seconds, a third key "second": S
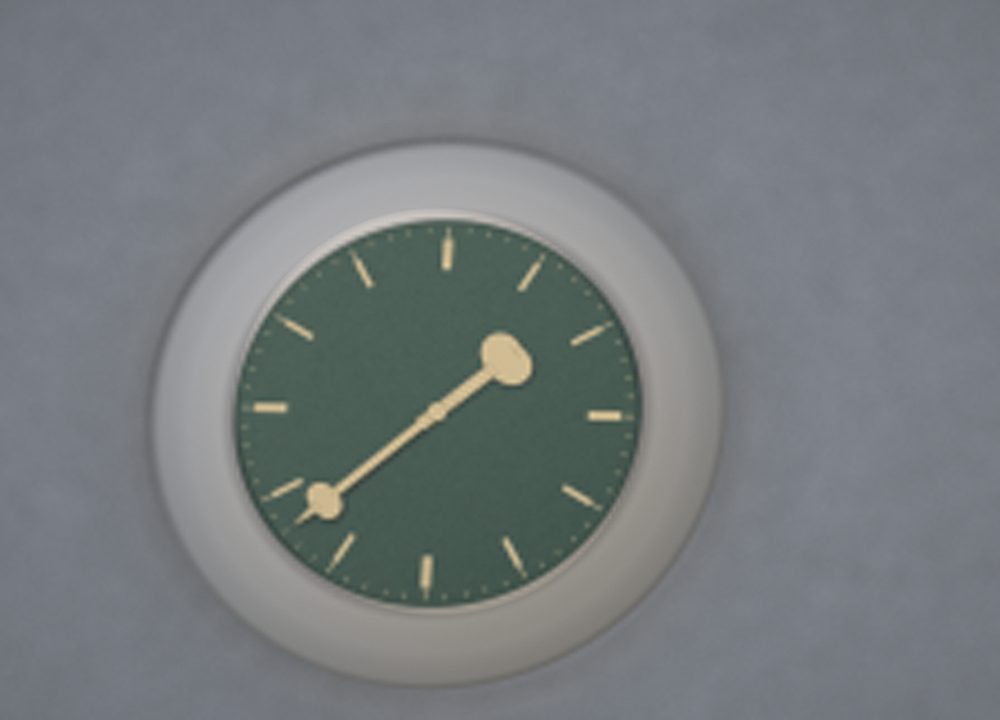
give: {"hour": 1, "minute": 38}
